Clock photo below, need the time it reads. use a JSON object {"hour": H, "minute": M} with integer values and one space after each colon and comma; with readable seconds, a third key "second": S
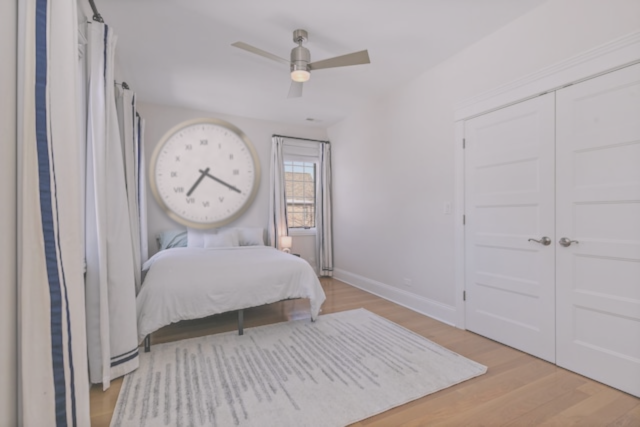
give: {"hour": 7, "minute": 20}
